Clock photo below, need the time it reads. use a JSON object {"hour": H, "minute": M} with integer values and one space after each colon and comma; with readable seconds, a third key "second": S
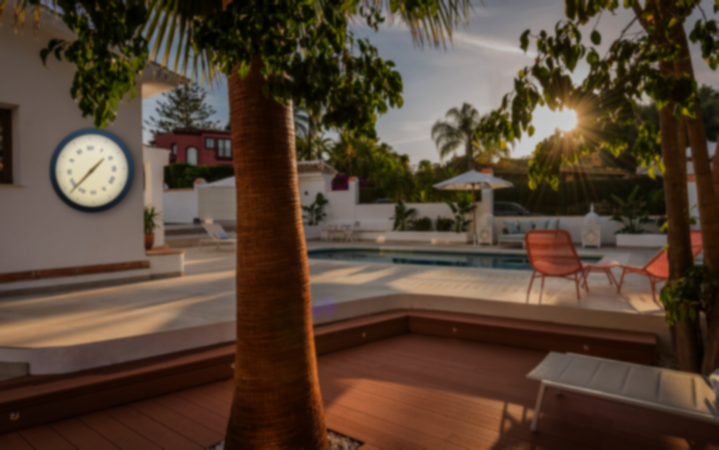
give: {"hour": 1, "minute": 38}
